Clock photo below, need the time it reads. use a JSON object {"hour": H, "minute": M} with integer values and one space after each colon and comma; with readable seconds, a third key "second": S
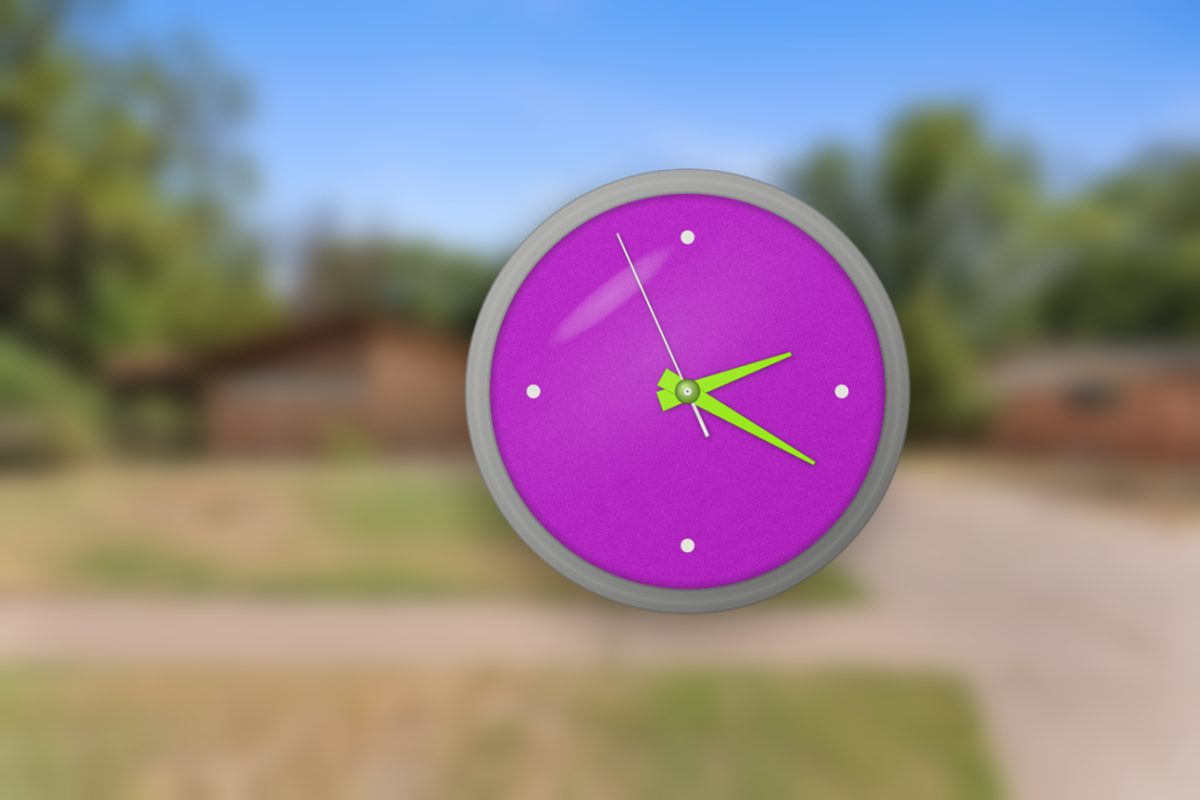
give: {"hour": 2, "minute": 19, "second": 56}
